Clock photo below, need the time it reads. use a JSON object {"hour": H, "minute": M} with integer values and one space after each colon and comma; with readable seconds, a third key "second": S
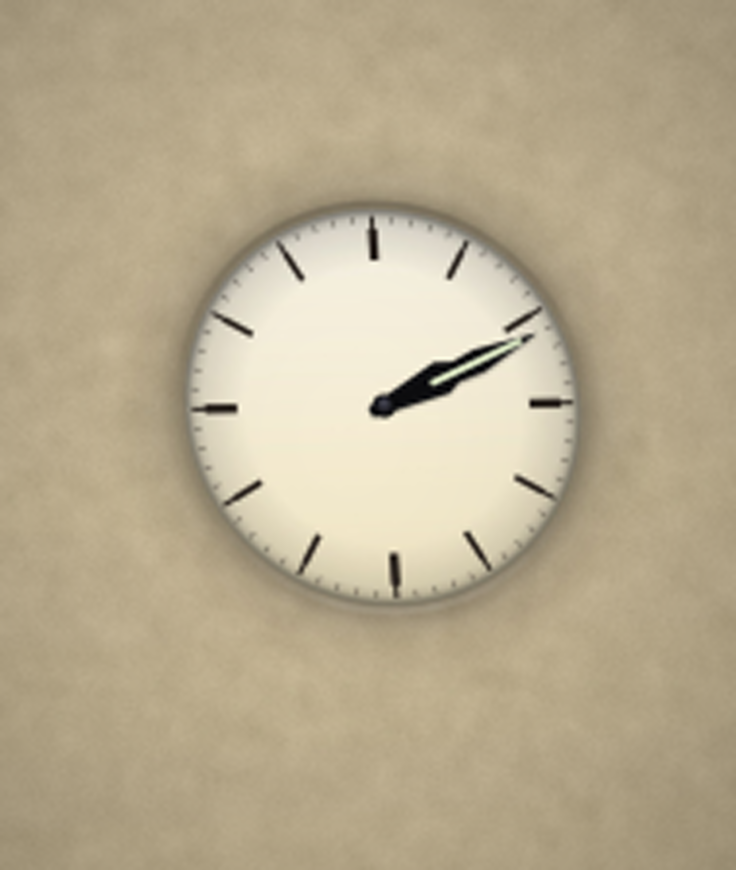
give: {"hour": 2, "minute": 11}
